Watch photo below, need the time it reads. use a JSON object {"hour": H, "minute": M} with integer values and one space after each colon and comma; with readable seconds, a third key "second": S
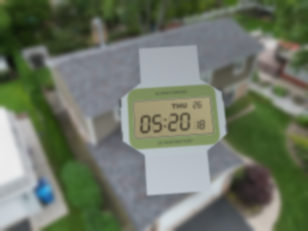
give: {"hour": 5, "minute": 20}
